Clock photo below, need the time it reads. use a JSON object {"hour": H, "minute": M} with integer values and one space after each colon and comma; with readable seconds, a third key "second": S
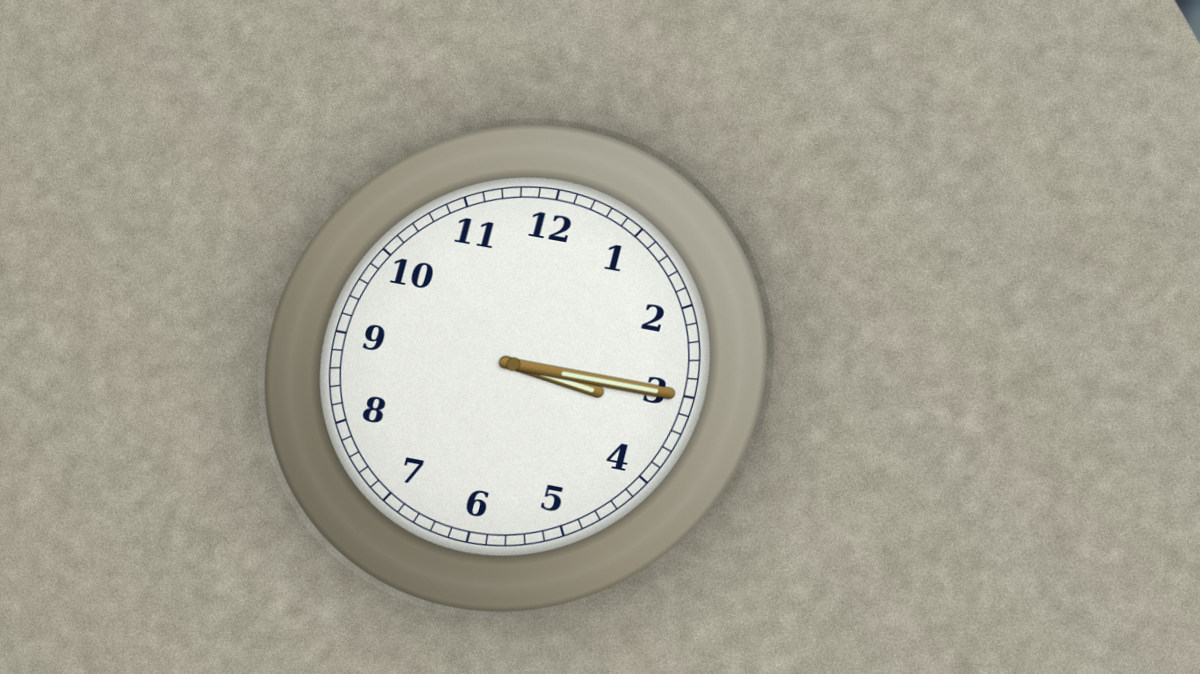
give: {"hour": 3, "minute": 15}
